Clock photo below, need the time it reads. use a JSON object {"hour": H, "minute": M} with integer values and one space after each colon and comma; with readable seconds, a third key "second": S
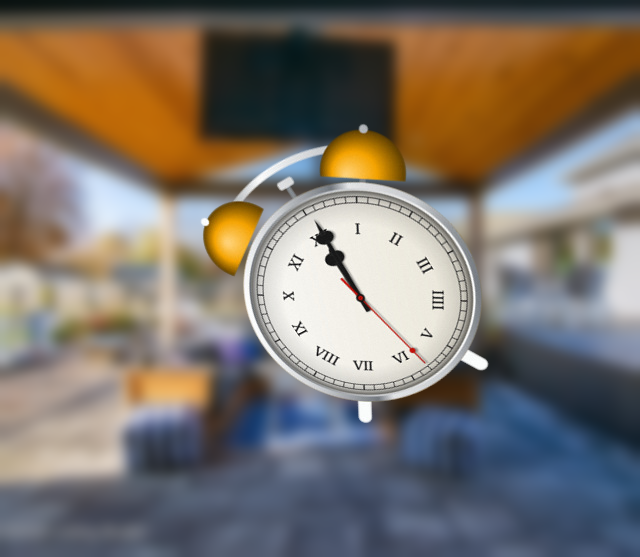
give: {"hour": 12, "minute": 0, "second": 28}
